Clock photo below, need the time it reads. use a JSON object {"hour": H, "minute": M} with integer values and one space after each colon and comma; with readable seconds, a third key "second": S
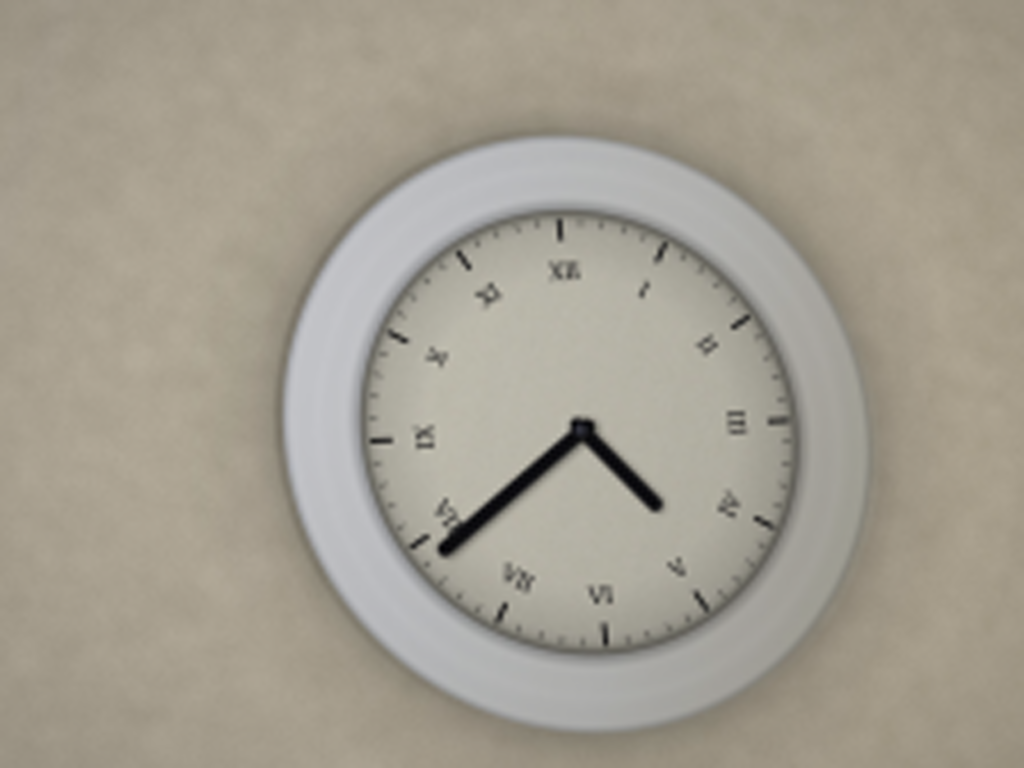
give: {"hour": 4, "minute": 39}
